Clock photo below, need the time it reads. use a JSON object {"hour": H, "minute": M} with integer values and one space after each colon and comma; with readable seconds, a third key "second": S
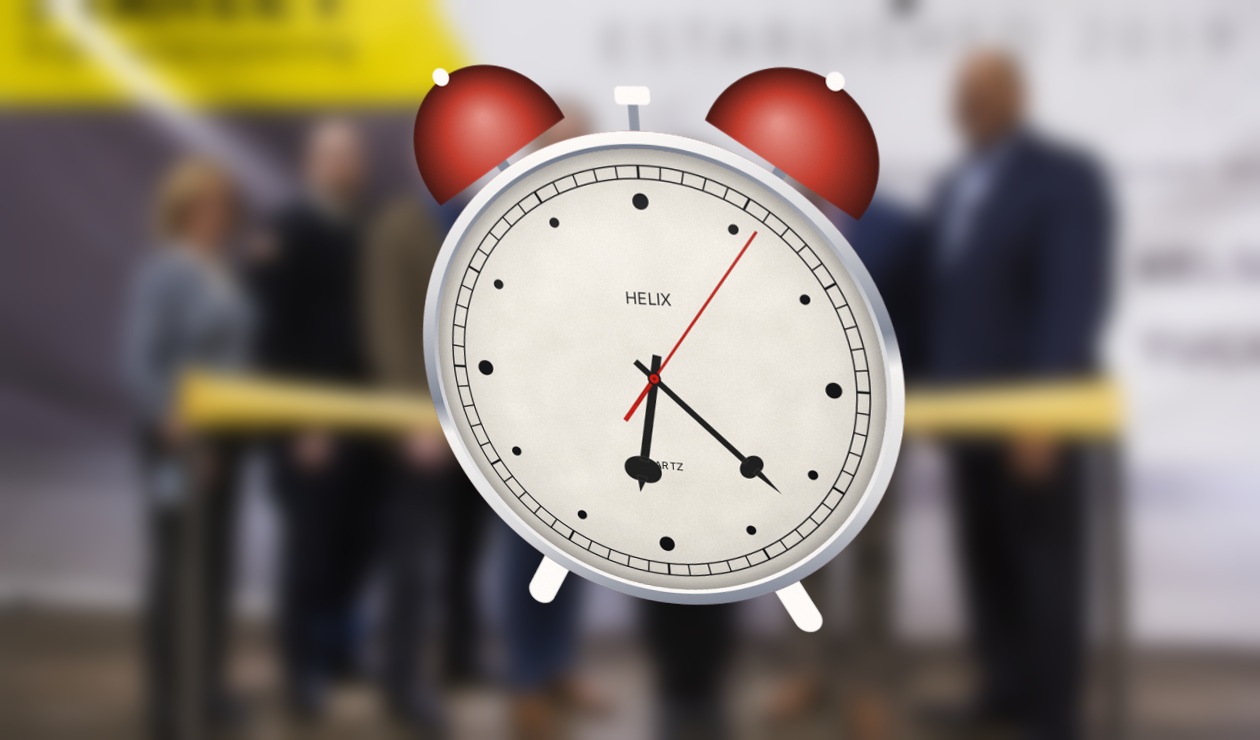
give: {"hour": 6, "minute": 22, "second": 6}
